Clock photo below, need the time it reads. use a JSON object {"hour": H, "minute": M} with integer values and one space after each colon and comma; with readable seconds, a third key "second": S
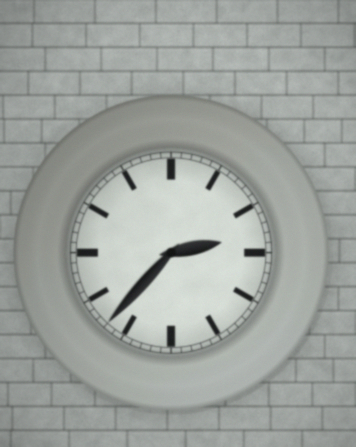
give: {"hour": 2, "minute": 37}
